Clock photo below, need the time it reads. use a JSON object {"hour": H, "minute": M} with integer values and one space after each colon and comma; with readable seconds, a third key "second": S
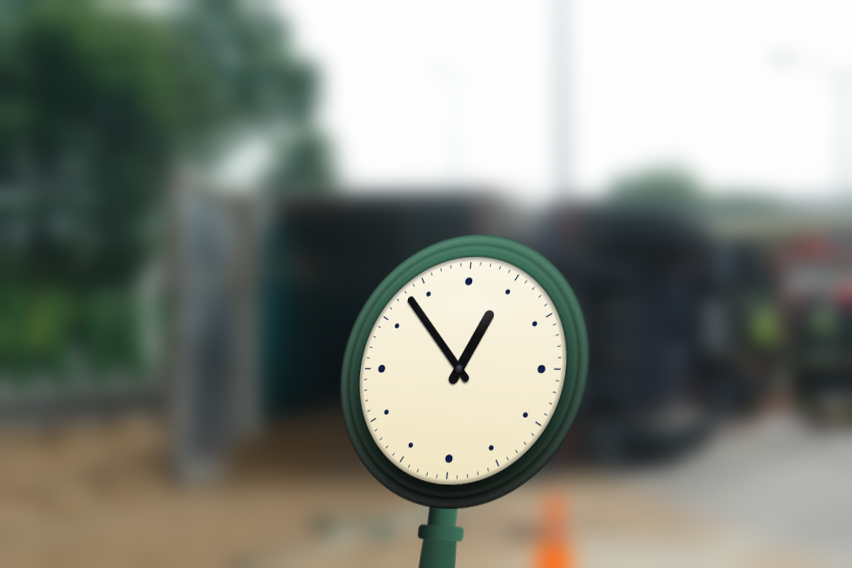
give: {"hour": 12, "minute": 53}
